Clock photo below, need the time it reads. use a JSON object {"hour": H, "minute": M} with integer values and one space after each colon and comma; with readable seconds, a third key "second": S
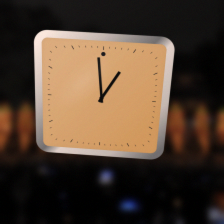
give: {"hour": 12, "minute": 59}
